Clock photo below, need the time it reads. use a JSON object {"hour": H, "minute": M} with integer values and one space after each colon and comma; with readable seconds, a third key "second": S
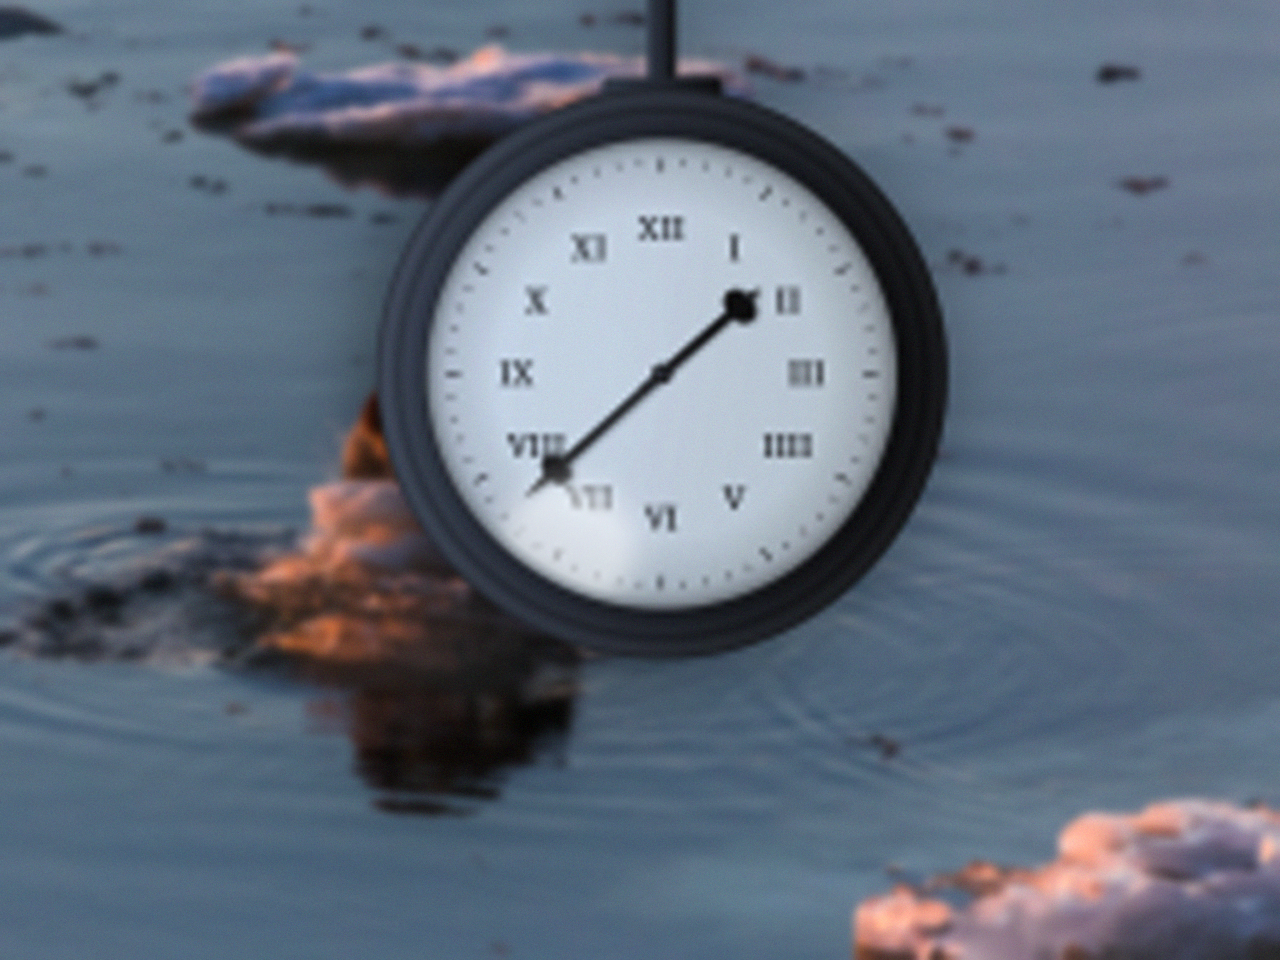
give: {"hour": 1, "minute": 38}
